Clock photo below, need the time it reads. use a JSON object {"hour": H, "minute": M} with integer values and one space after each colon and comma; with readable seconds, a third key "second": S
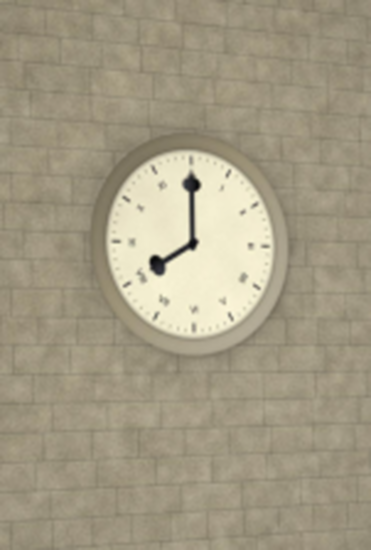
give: {"hour": 8, "minute": 0}
